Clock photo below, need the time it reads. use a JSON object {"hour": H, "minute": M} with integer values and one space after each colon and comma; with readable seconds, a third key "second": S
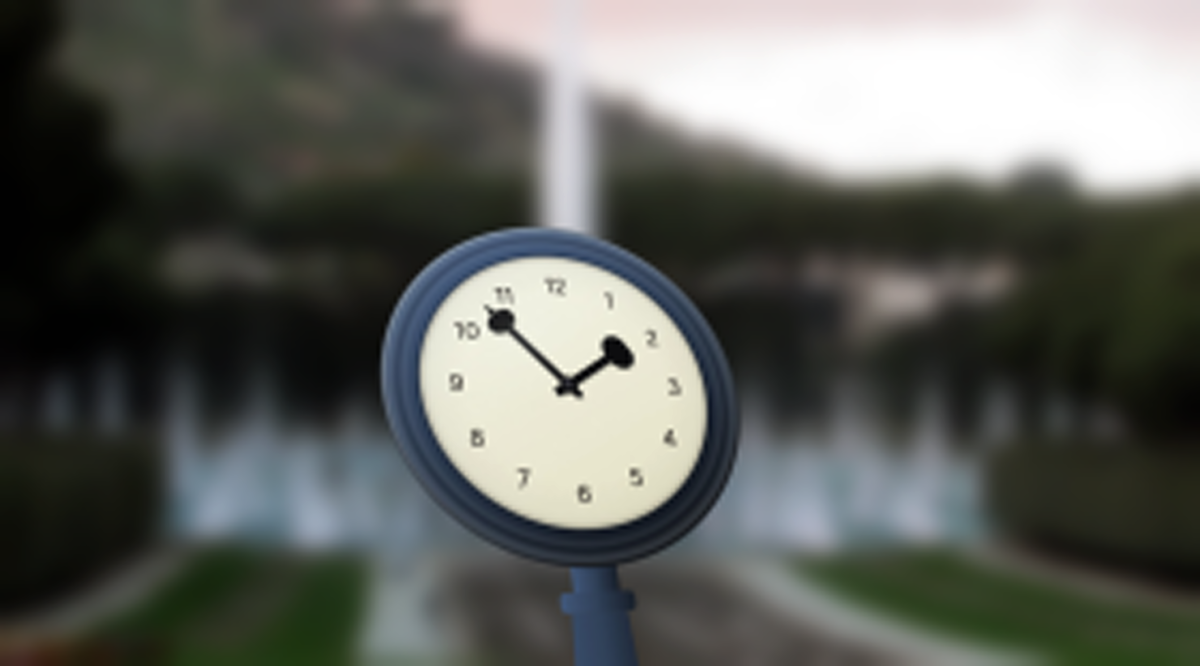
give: {"hour": 1, "minute": 53}
